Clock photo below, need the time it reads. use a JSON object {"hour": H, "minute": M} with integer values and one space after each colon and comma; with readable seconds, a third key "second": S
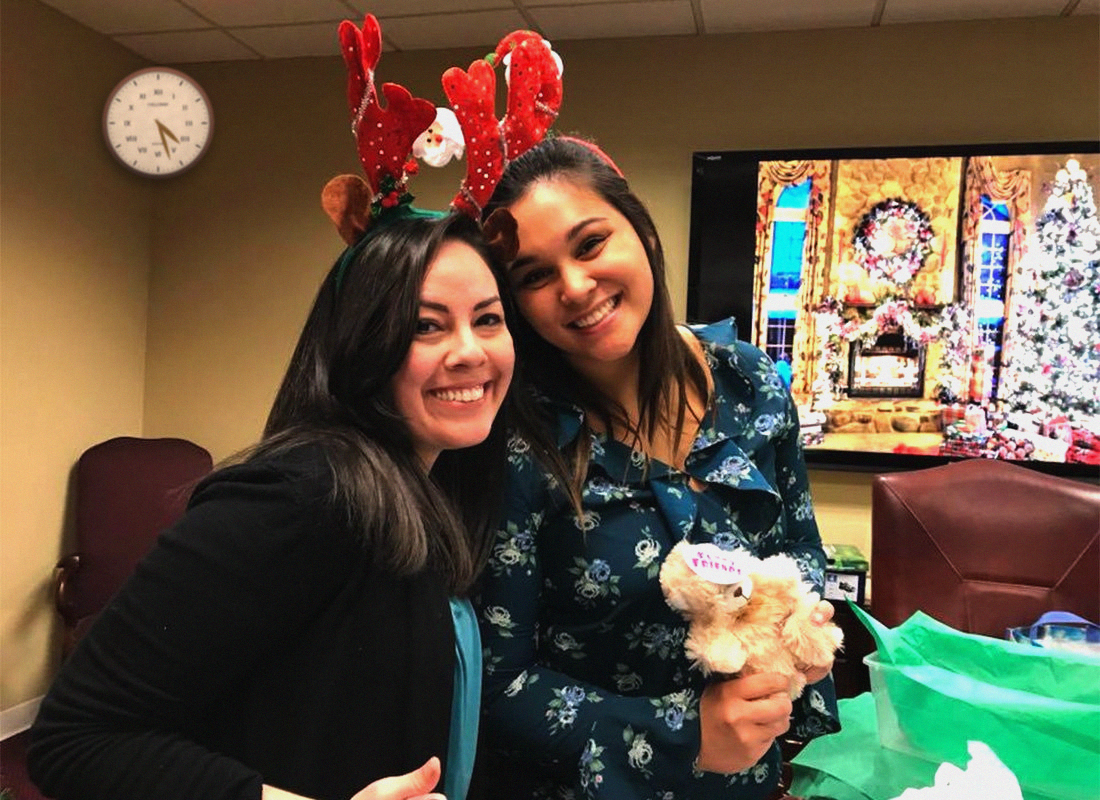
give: {"hour": 4, "minute": 27}
